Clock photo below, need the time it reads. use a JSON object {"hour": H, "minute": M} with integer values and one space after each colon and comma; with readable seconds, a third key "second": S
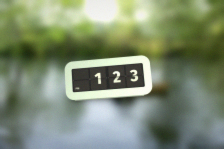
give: {"hour": 1, "minute": 23}
